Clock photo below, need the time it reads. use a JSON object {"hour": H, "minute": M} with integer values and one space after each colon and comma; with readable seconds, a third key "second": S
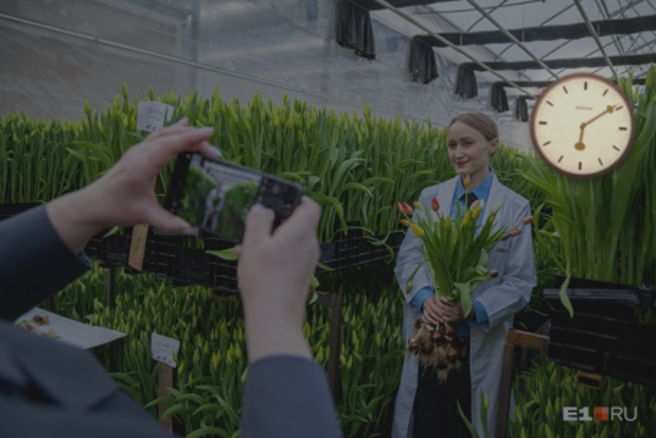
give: {"hour": 6, "minute": 9}
